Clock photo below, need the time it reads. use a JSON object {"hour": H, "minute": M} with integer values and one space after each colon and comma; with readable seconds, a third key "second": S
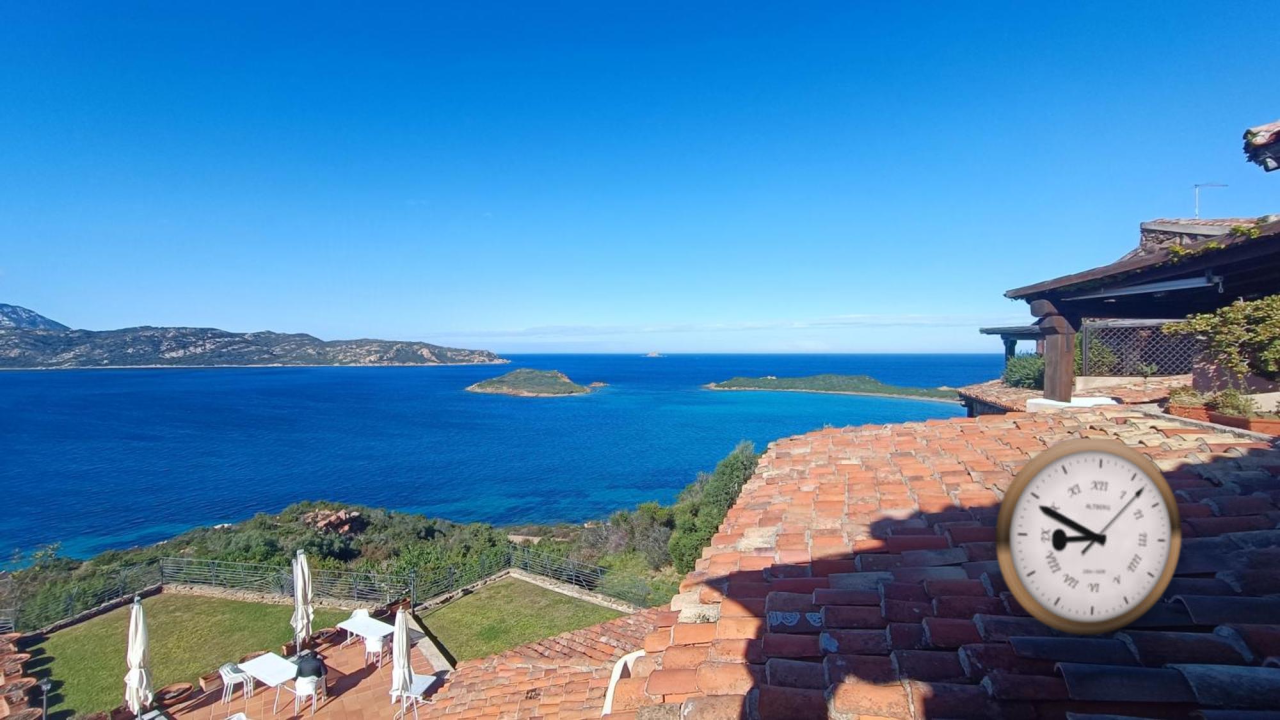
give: {"hour": 8, "minute": 49, "second": 7}
